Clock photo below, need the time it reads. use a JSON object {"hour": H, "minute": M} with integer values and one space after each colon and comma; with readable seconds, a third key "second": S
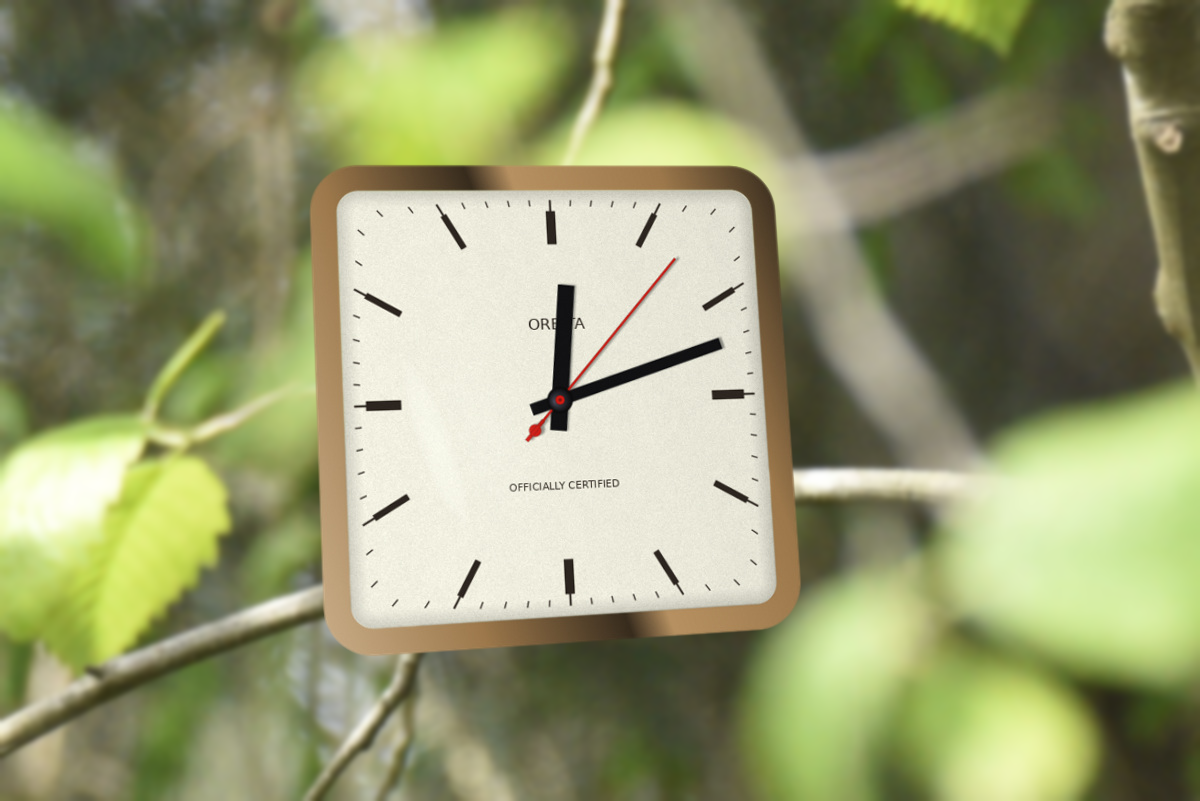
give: {"hour": 12, "minute": 12, "second": 7}
